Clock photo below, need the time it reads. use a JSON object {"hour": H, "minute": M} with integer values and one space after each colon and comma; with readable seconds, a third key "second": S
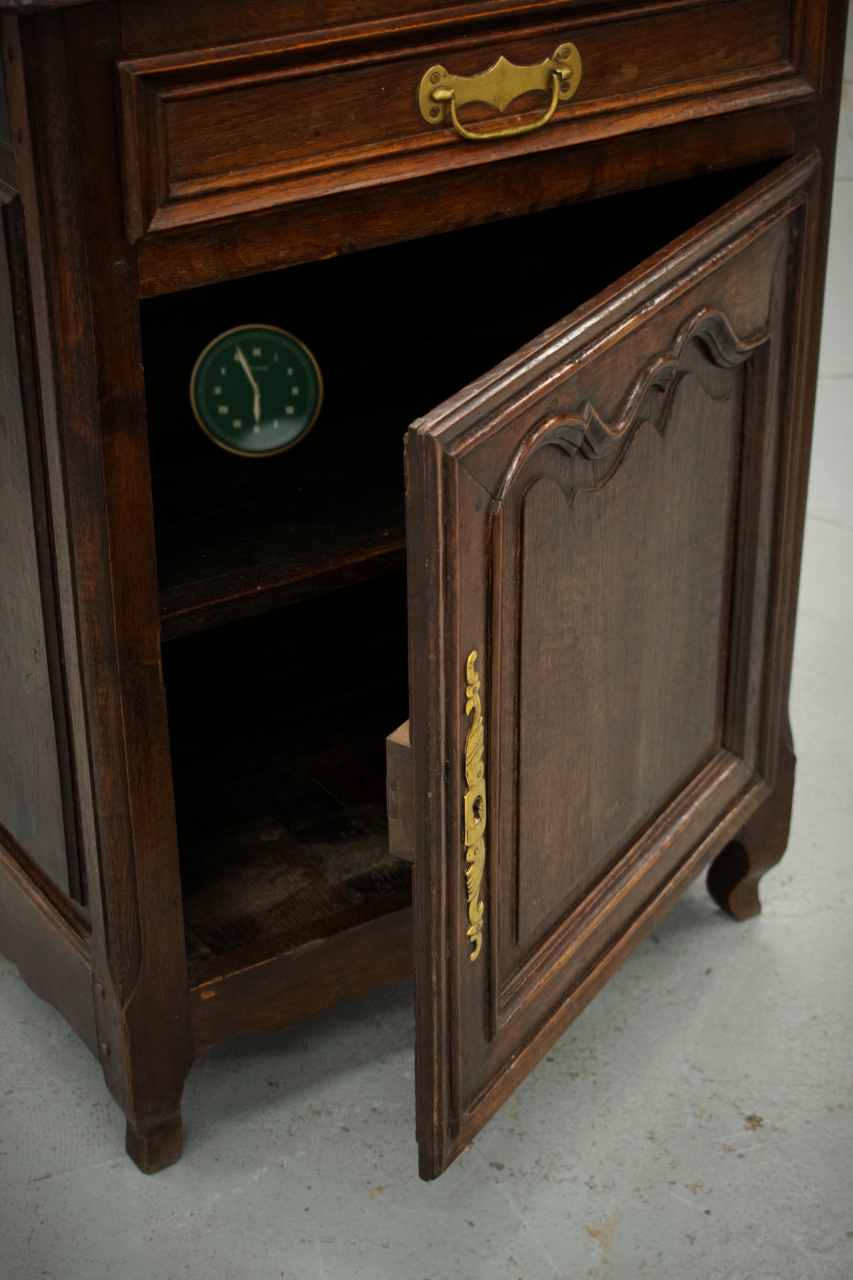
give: {"hour": 5, "minute": 56}
